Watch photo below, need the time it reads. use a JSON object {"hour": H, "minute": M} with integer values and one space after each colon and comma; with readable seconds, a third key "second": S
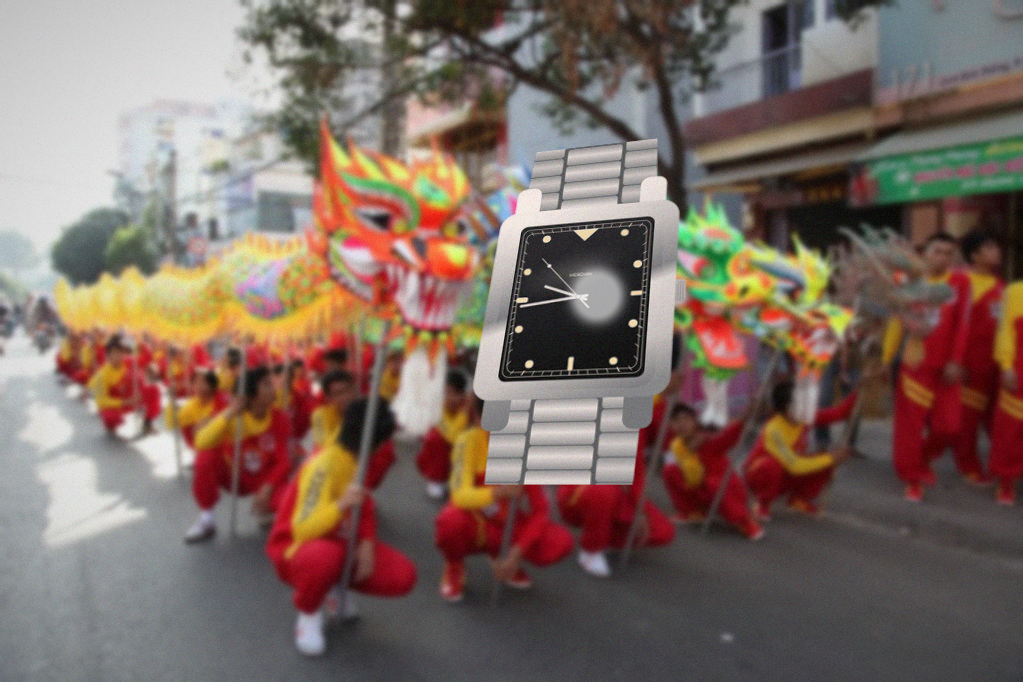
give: {"hour": 9, "minute": 43, "second": 53}
